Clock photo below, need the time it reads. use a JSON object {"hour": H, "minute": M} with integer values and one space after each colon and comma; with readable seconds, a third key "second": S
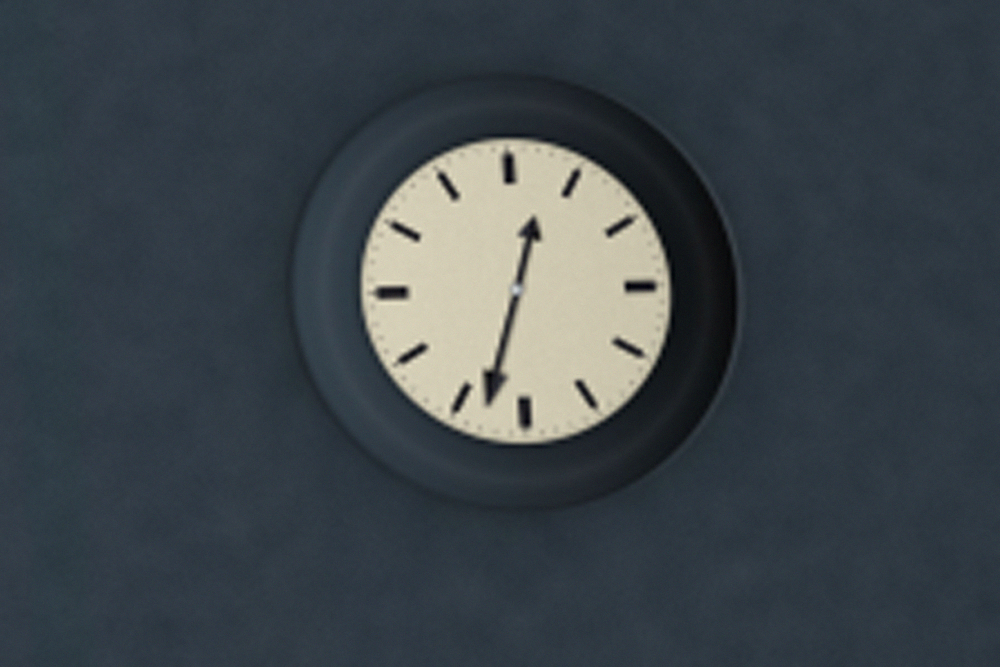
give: {"hour": 12, "minute": 33}
